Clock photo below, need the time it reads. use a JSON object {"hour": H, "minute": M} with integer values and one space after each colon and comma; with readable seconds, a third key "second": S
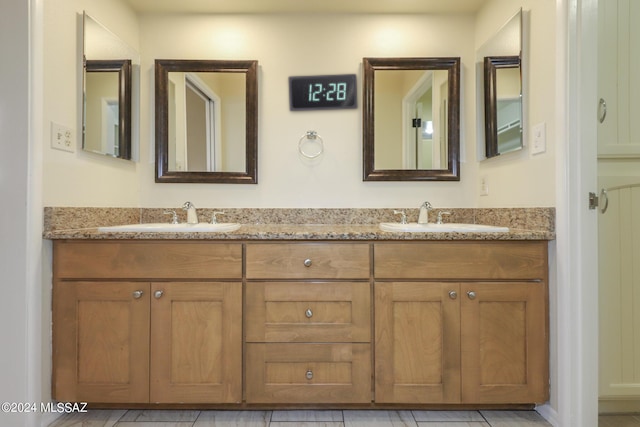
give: {"hour": 12, "minute": 28}
